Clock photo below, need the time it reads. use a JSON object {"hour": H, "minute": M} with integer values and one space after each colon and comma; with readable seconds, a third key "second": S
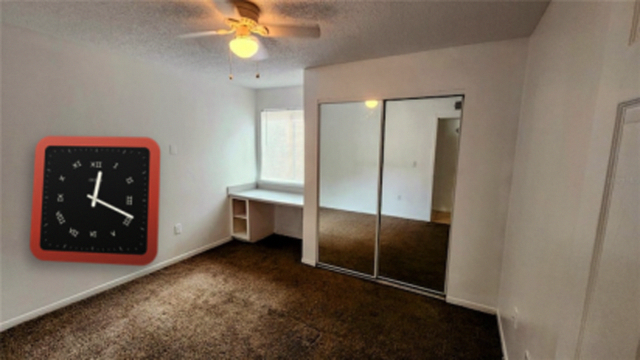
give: {"hour": 12, "minute": 19}
